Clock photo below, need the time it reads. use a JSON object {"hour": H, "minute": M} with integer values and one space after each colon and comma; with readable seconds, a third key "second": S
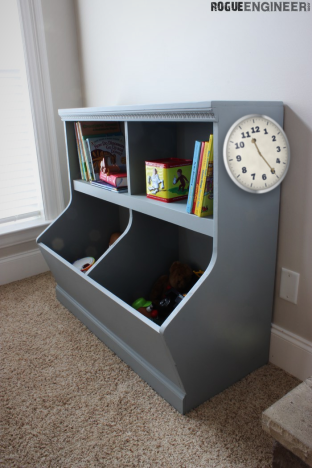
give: {"hour": 11, "minute": 25}
